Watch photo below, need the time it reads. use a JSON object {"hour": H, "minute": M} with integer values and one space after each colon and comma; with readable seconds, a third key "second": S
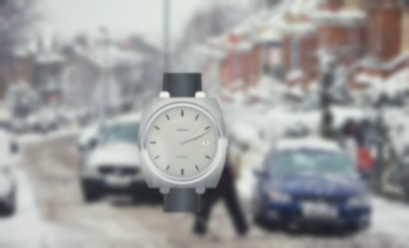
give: {"hour": 2, "minute": 11}
